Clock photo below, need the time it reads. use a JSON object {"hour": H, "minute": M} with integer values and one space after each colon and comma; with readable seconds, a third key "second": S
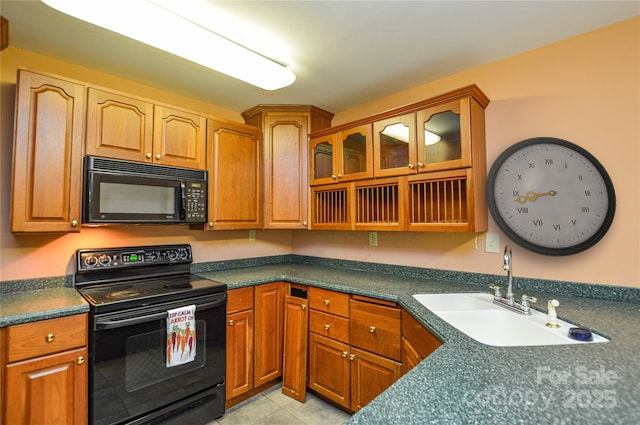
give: {"hour": 8, "minute": 43}
